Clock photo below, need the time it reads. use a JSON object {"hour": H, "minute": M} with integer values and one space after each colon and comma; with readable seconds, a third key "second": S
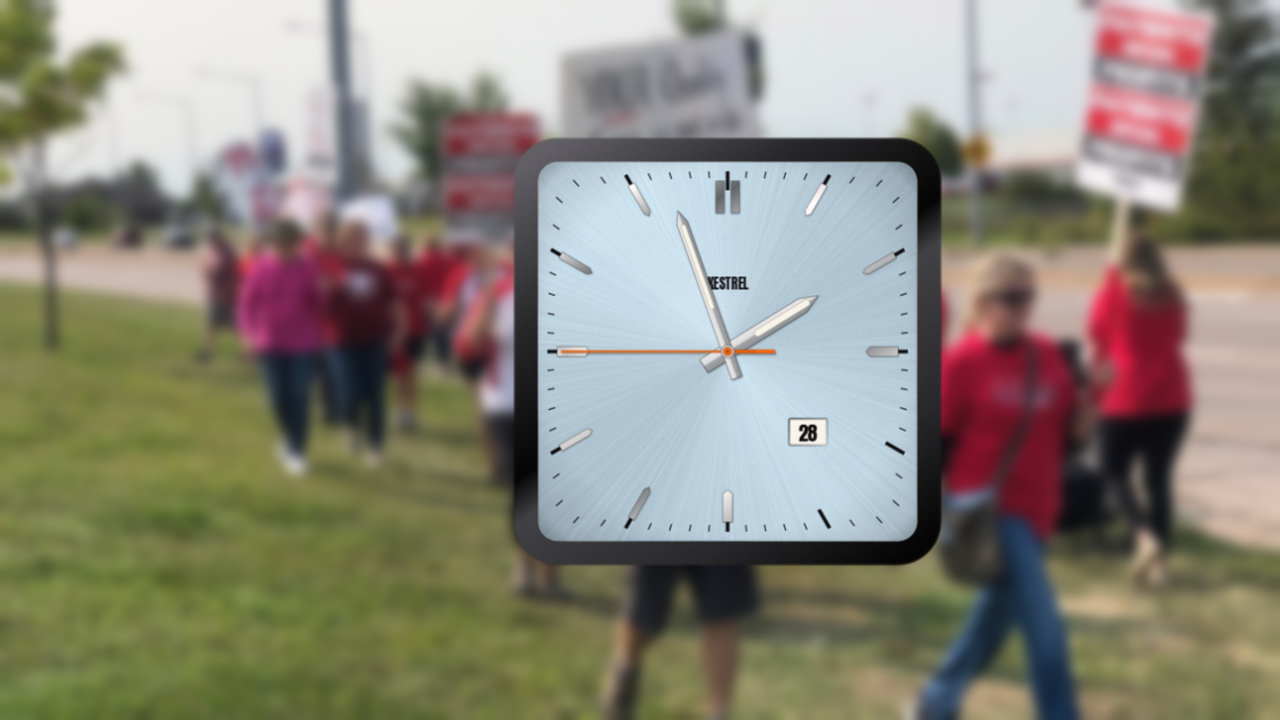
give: {"hour": 1, "minute": 56, "second": 45}
